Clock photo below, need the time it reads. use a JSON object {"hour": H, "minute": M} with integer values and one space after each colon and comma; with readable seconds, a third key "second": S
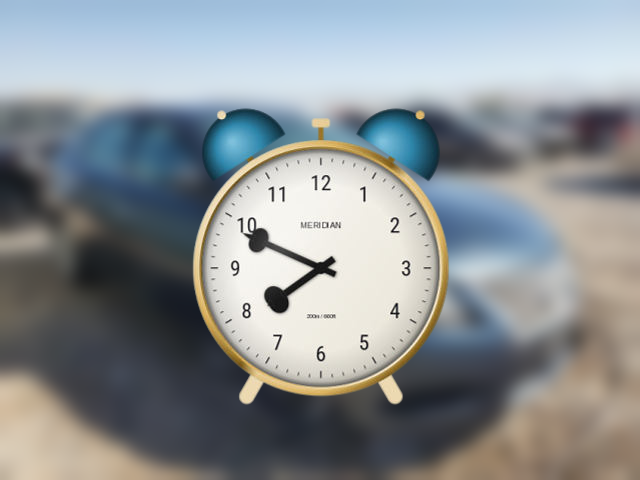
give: {"hour": 7, "minute": 49}
